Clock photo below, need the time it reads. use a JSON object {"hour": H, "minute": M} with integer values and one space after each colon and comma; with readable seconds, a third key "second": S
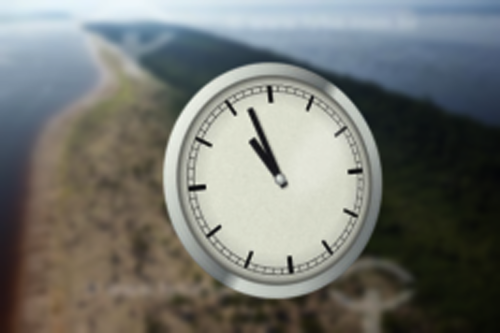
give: {"hour": 10, "minute": 57}
